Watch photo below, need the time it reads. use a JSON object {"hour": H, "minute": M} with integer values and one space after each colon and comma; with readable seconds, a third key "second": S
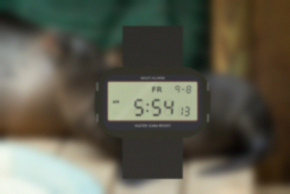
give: {"hour": 5, "minute": 54}
